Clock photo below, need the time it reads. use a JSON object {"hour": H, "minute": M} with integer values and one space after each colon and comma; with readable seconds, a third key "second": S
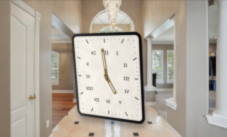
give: {"hour": 4, "minute": 59}
